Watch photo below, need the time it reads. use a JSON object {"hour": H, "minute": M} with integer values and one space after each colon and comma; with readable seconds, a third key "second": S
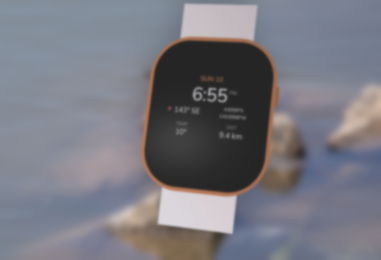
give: {"hour": 6, "minute": 55}
